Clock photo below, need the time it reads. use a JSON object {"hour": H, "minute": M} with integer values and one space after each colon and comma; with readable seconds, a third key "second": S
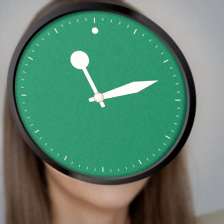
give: {"hour": 11, "minute": 12}
